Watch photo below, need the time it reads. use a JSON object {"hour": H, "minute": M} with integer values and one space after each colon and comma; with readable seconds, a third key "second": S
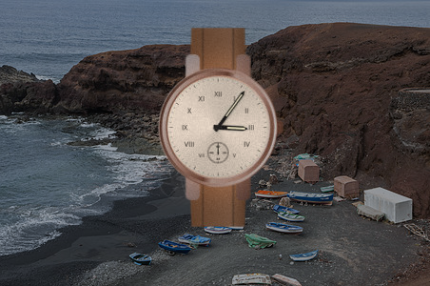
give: {"hour": 3, "minute": 6}
